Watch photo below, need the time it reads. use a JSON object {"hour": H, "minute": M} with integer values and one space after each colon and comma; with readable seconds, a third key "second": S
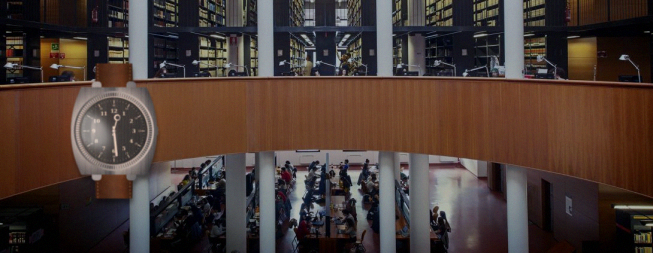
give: {"hour": 12, "minute": 29}
